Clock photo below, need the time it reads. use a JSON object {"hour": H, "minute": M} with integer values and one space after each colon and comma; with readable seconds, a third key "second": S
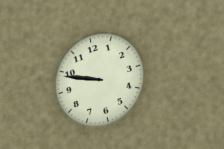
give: {"hour": 9, "minute": 49}
